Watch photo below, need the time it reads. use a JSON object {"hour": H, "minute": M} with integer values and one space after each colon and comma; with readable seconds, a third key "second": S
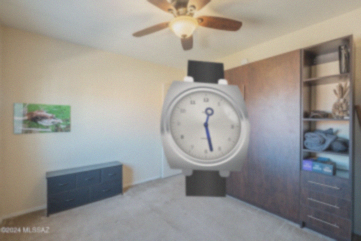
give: {"hour": 12, "minute": 28}
